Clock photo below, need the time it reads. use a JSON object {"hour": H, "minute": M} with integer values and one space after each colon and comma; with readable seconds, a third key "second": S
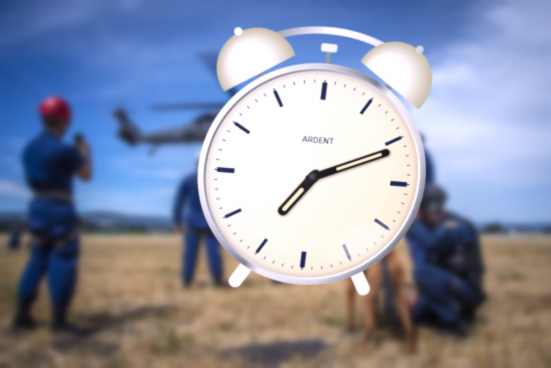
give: {"hour": 7, "minute": 11}
